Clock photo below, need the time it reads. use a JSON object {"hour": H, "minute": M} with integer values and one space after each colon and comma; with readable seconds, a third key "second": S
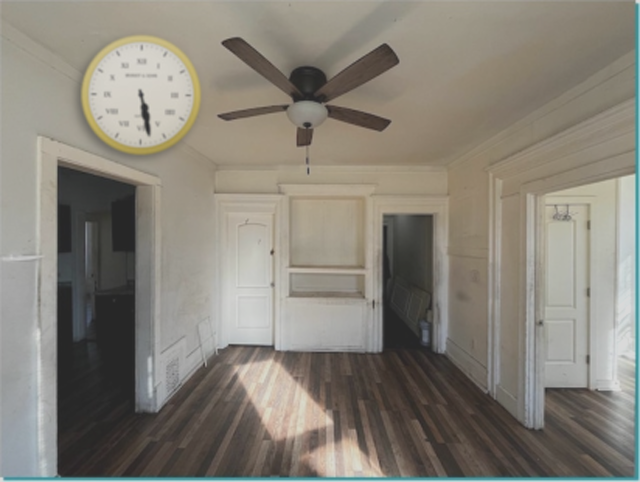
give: {"hour": 5, "minute": 28}
